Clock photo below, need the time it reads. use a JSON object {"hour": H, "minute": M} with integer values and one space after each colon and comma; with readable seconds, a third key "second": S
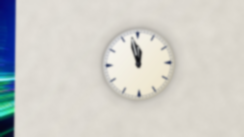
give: {"hour": 11, "minute": 58}
